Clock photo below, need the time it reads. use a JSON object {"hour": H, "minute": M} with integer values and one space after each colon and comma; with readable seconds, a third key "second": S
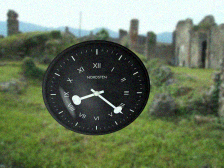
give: {"hour": 8, "minute": 22}
